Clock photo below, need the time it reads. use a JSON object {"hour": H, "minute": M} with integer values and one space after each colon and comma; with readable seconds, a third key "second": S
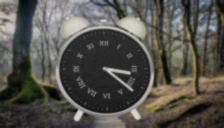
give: {"hour": 3, "minute": 22}
